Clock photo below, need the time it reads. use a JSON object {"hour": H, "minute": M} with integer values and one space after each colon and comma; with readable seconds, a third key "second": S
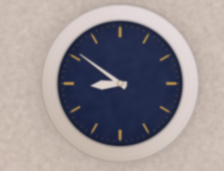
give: {"hour": 8, "minute": 51}
